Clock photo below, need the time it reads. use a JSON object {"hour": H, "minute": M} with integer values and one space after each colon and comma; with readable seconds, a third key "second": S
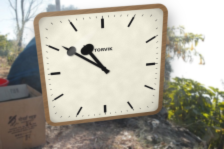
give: {"hour": 10, "minute": 51}
